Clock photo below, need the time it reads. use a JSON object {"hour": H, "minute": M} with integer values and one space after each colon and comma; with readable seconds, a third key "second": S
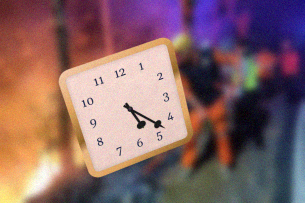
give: {"hour": 5, "minute": 23}
